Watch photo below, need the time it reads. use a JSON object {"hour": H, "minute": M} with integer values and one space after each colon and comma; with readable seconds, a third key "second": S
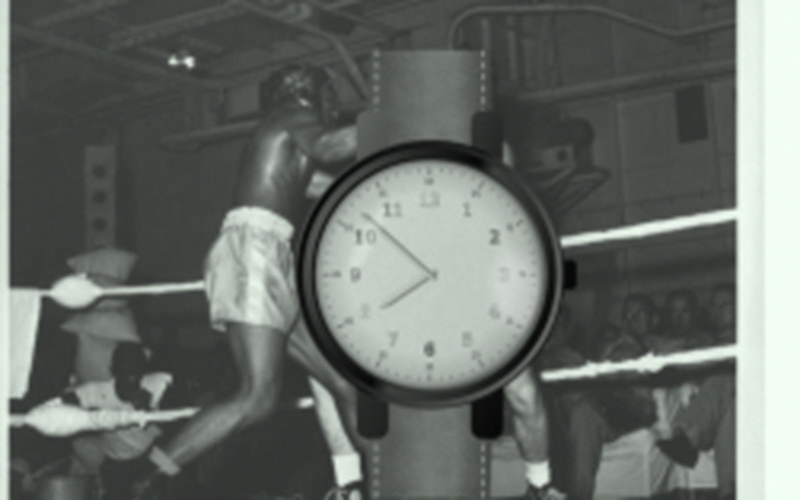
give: {"hour": 7, "minute": 52}
